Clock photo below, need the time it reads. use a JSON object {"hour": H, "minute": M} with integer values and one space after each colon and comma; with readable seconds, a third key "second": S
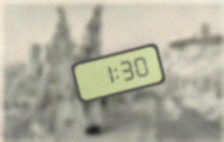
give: {"hour": 1, "minute": 30}
